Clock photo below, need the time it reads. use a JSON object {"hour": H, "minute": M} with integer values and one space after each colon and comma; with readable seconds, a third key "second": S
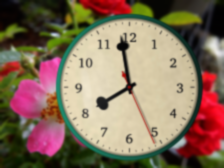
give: {"hour": 7, "minute": 58, "second": 26}
